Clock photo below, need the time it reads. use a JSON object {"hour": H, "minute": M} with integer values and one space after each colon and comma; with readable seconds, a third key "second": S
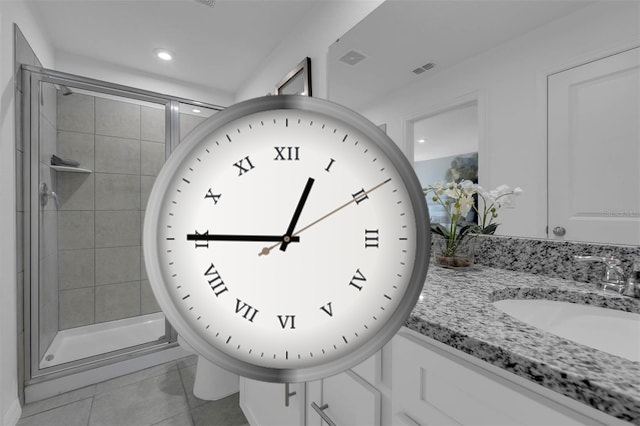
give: {"hour": 12, "minute": 45, "second": 10}
